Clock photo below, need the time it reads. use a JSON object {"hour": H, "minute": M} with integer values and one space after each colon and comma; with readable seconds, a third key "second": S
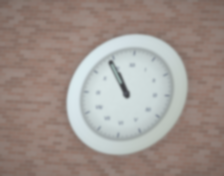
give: {"hour": 10, "minute": 54}
